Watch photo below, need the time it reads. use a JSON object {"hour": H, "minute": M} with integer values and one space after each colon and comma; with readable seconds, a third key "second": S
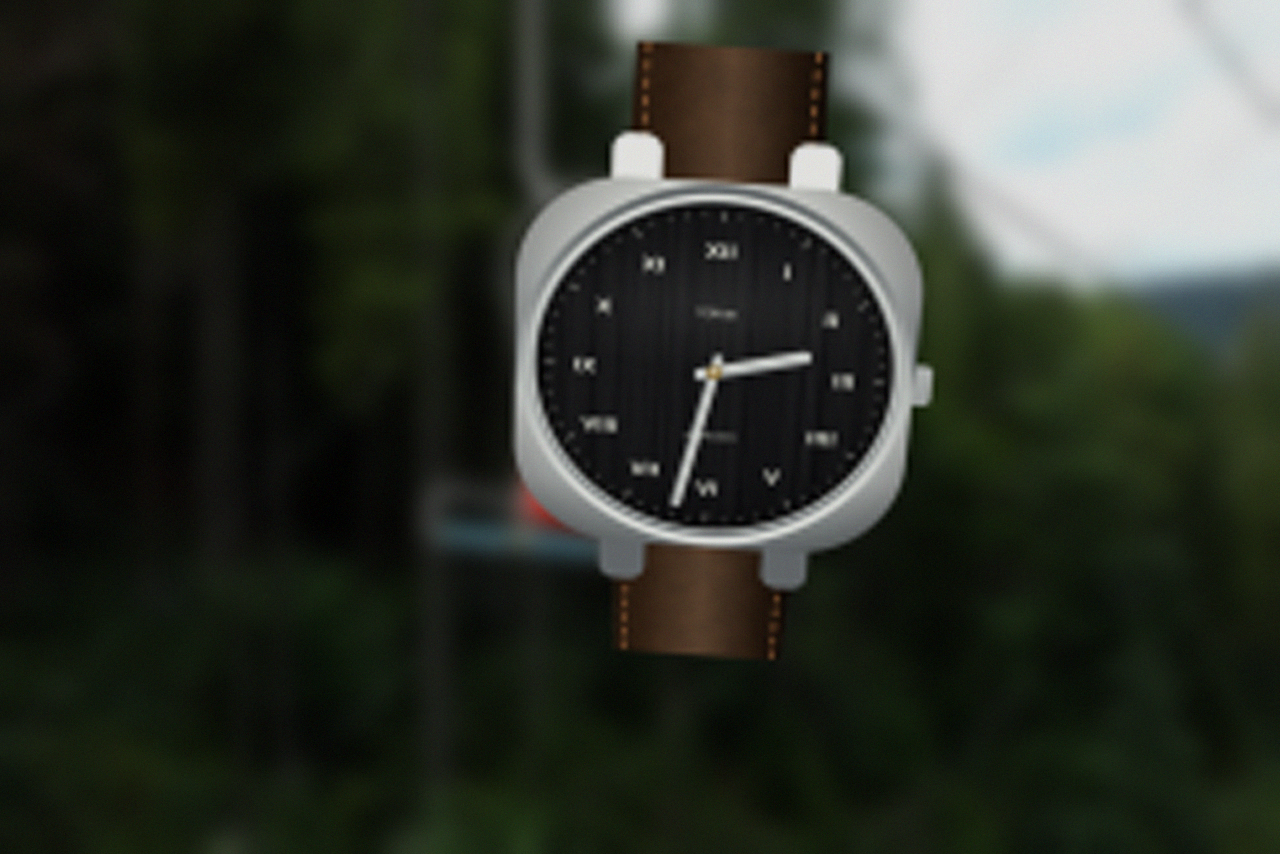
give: {"hour": 2, "minute": 32}
